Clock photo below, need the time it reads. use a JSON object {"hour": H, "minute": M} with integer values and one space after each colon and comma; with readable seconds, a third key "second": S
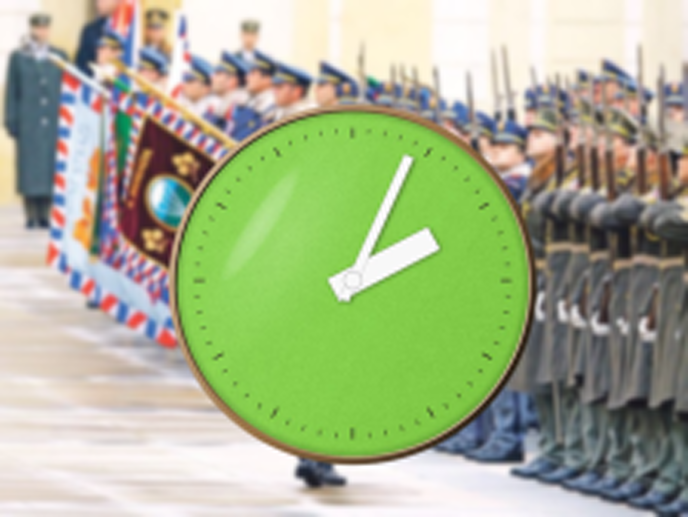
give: {"hour": 2, "minute": 4}
